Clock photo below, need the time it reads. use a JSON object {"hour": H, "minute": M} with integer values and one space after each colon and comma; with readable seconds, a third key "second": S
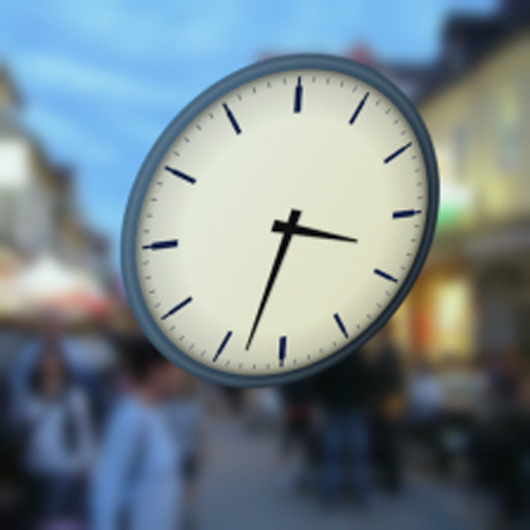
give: {"hour": 3, "minute": 33}
